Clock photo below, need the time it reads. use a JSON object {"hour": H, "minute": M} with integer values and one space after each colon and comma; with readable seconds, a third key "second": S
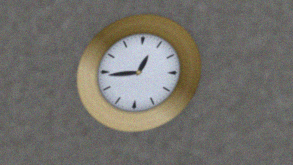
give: {"hour": 12, "minute": 44}
